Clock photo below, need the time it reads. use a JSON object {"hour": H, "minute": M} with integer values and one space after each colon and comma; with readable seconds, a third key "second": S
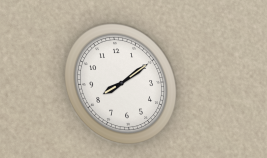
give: {"hour": 8, "minute": 10}
